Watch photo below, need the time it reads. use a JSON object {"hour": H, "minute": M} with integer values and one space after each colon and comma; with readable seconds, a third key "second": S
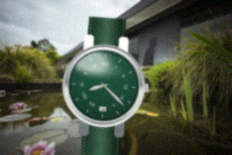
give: {"hour": 8, "minute": 22}
